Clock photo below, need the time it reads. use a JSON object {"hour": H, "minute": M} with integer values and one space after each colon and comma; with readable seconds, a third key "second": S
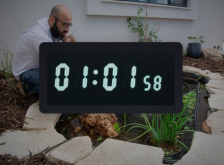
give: {"hour": 1, "minute": 1, "second": 58}
